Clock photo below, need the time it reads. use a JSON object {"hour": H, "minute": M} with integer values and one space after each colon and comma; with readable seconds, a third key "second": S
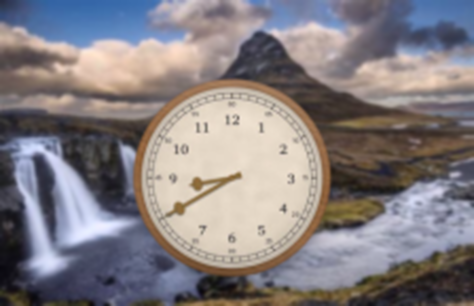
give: {"hour": 8, "minute": 40}
